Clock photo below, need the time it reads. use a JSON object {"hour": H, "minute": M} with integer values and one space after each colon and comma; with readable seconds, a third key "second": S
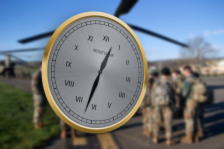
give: {"hour": 12, "minute": 32}
